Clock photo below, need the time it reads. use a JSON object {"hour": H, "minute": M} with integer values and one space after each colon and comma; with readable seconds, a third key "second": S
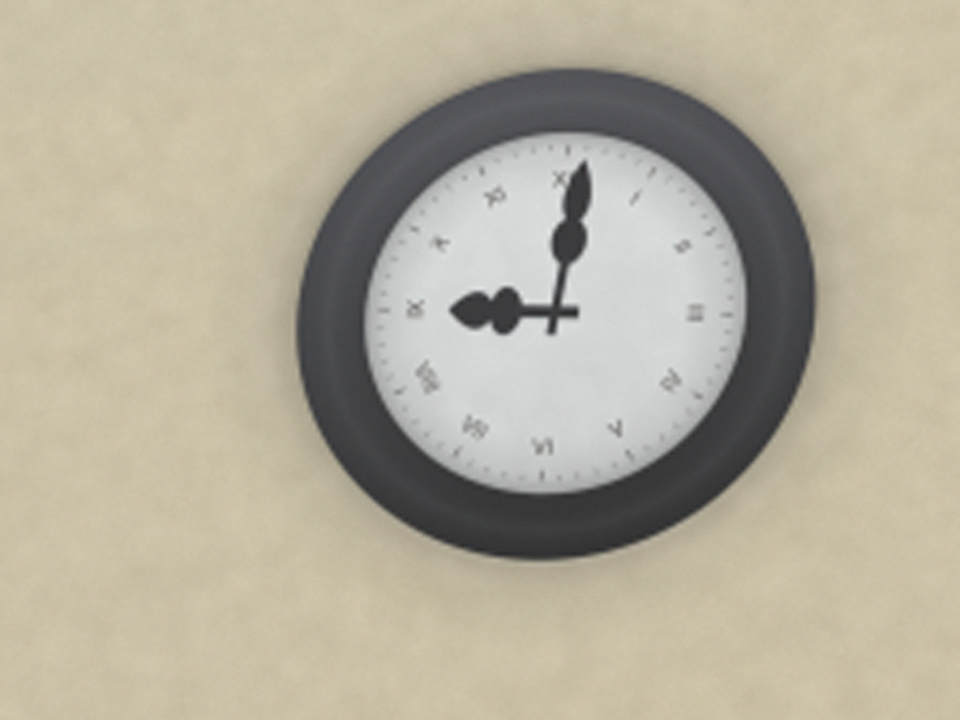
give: {"hour": 9, "minute": 1}
